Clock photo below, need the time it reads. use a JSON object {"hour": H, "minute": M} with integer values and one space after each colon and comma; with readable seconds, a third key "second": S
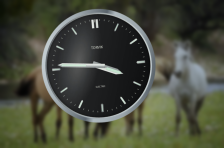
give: {"hour": 3, "minute": 46}
